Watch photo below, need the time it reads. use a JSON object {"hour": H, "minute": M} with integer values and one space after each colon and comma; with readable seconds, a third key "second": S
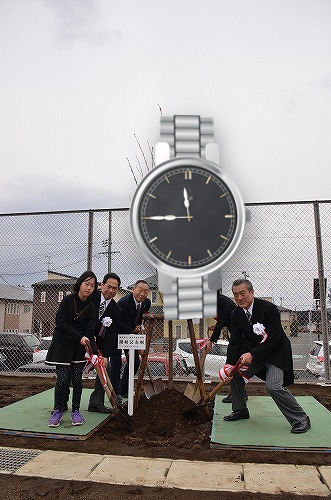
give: {"hour": 11, "minute": 45}
